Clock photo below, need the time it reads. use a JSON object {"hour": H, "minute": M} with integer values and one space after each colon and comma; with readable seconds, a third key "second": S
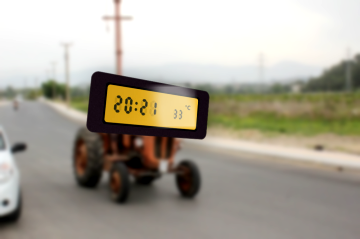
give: {"hour": 20, "minute": 21}
